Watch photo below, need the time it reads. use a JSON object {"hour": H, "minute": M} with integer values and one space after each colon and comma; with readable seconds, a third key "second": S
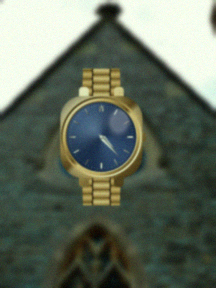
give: {"hour": 4, "minute": 23}
